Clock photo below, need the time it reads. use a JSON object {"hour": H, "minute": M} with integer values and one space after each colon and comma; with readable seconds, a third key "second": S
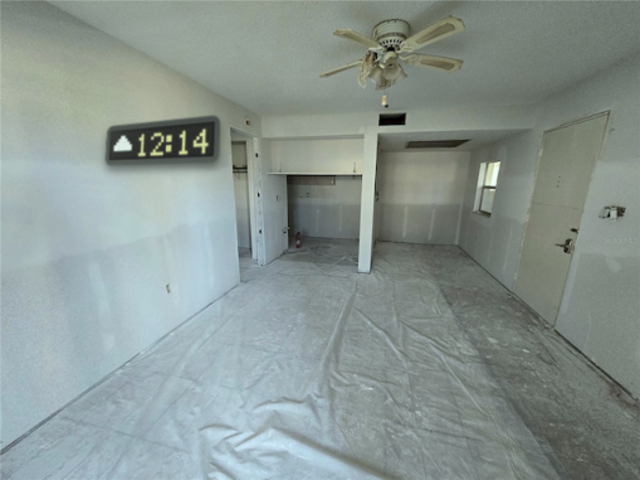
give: {"hour": 12, "minute": 14}
